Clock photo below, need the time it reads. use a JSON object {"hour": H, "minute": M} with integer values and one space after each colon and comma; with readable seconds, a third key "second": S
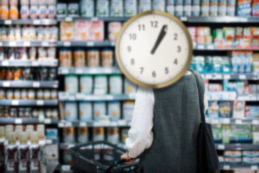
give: {"hour": 1, "minute": 4}
